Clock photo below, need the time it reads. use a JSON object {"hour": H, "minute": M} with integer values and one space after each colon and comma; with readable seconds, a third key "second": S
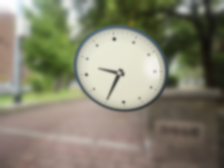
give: {"hour": 9, "minute": 35}
